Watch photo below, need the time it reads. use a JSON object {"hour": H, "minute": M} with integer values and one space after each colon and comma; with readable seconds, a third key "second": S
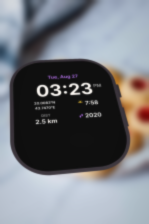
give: {"hour": 3, "minute": 23}
